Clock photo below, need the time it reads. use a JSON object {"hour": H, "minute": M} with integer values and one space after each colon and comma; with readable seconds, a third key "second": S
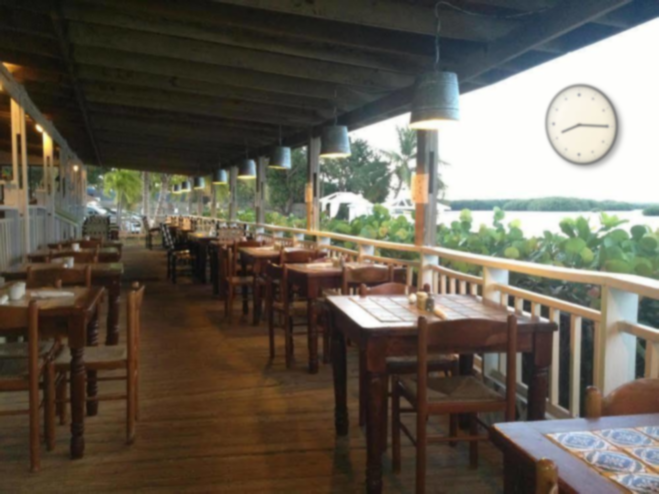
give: {"hour": 8, "minute": 15}
